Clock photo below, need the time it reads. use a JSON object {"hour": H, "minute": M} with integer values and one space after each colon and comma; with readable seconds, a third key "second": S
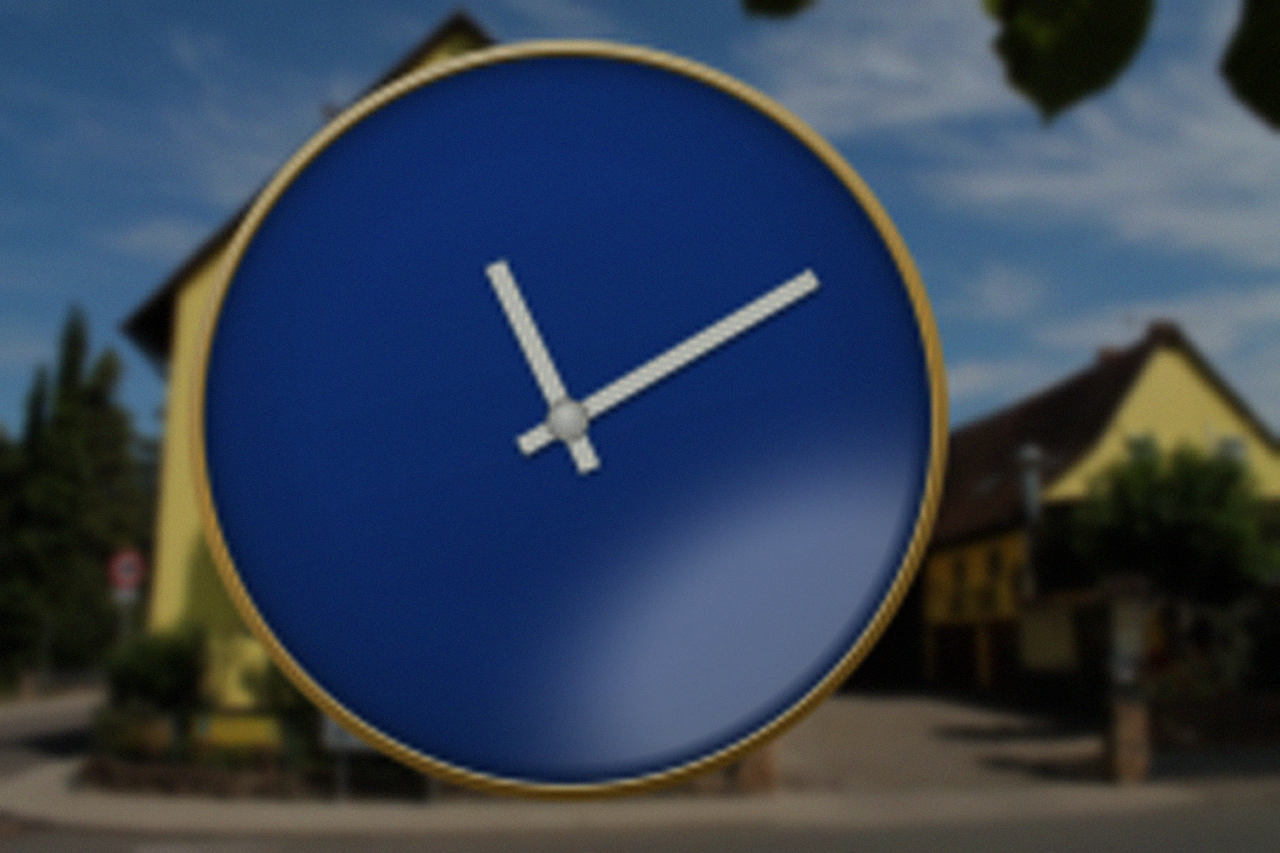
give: {"hour": 11, "minute": 10}
